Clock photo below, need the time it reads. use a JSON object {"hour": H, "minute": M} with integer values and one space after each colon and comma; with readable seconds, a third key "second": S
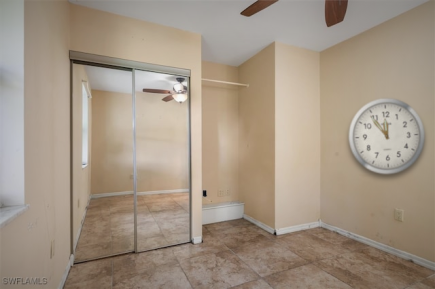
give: {"hour": 11, "minute": 54}
